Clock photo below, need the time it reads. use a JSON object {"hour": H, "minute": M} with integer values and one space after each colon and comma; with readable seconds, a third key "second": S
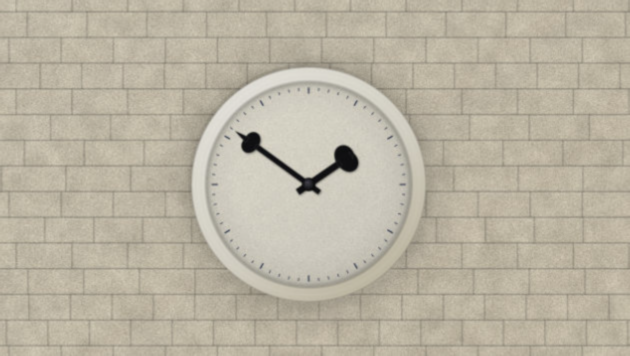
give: {"hour": 1, "minute": 51}
